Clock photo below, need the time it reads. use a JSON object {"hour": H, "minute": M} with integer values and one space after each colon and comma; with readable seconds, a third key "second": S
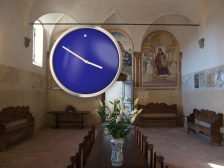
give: {"hour": 3, "minute": 51}
